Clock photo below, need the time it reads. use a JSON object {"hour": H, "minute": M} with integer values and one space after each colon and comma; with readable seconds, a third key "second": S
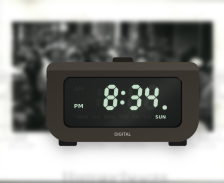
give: {"hour": 8, "minute": 34}
